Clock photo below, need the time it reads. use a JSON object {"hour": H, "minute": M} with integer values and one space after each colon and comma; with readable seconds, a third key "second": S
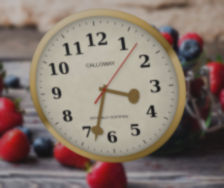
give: {"hour": 3, "minute": 33, "second": 7}
